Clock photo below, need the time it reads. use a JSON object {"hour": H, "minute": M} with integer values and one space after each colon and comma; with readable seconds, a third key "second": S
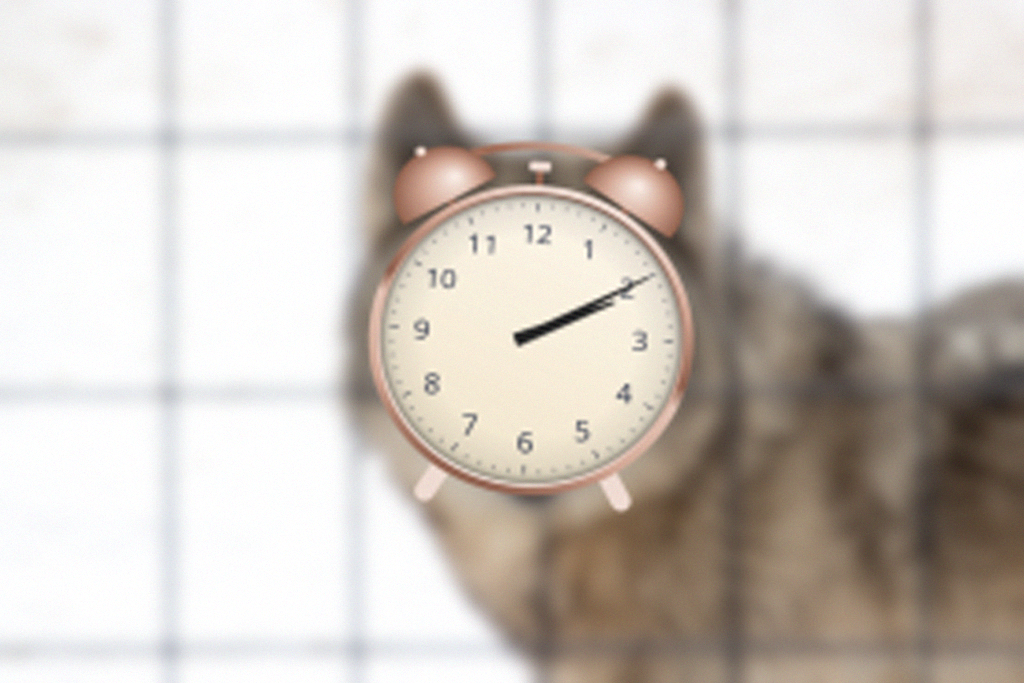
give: {"hour": 2, "minute": 10}
